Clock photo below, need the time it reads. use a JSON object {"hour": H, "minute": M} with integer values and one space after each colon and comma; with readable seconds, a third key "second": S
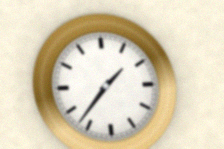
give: {"hour": 1, "minute": 37}
